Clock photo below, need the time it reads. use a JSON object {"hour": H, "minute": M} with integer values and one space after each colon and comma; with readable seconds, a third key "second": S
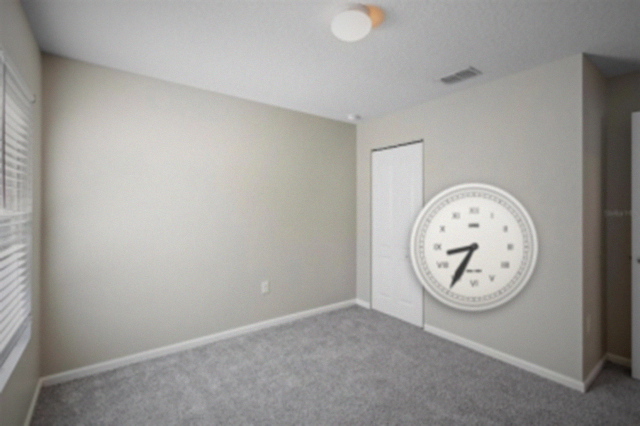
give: {"hour": 8, "minute": 35}
